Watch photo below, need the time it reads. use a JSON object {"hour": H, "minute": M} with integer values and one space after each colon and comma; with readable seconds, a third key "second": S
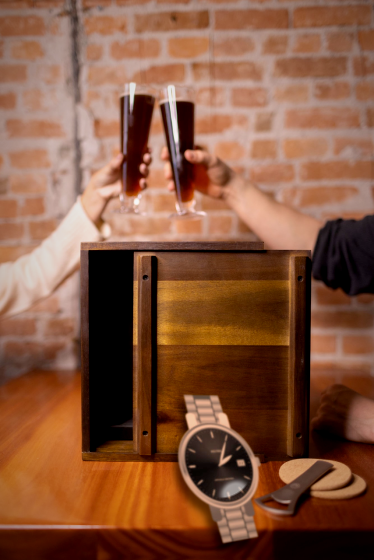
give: {"hour": 2, "minute": 5}
